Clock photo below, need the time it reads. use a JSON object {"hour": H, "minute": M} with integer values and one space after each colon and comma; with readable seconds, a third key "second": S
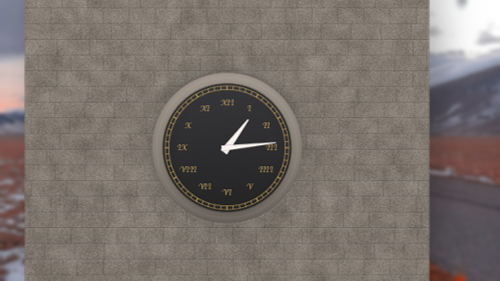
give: {"hour": 1, "minute": 14}
